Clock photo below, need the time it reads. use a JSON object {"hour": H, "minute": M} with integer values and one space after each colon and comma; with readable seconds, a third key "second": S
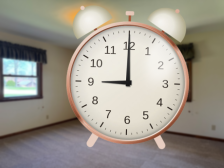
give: {"hour": 9, "minute": 0}
